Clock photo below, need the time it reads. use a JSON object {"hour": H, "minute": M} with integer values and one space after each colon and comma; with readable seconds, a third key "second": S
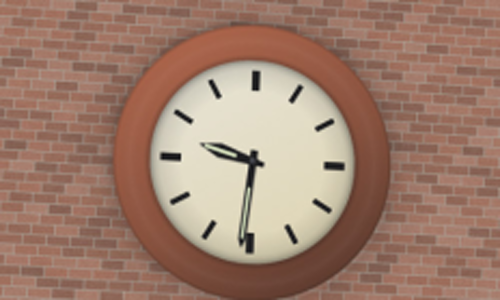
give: {"hour": 9, "minute": 31}
